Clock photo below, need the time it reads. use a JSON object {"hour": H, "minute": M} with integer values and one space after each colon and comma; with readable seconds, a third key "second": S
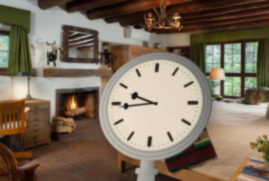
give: {"hour": 9, "minute": 44}
